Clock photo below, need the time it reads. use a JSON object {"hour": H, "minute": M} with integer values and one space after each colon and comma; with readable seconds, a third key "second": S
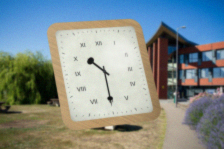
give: {"hour": 10, "minute": 30}
